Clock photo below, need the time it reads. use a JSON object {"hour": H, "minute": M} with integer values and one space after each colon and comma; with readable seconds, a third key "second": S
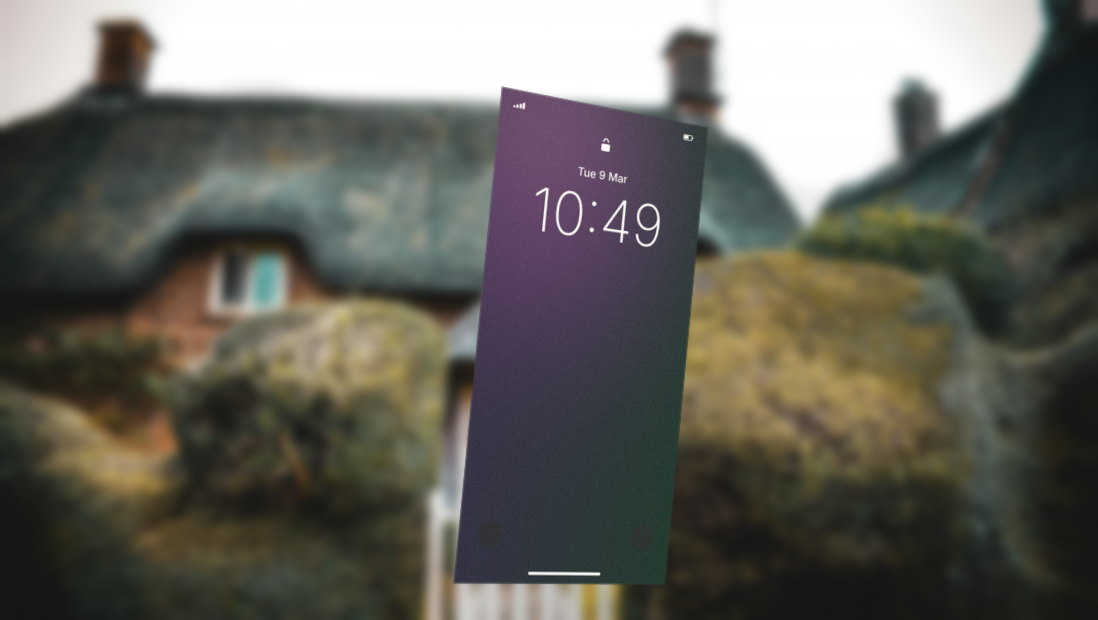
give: {"hour": 10, "minute": 49}
